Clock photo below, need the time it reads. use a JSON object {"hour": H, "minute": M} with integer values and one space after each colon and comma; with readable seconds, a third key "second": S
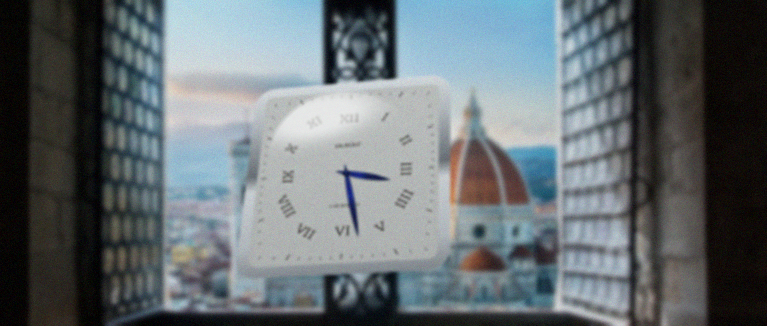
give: {"hour": 3, "minute": 28}
